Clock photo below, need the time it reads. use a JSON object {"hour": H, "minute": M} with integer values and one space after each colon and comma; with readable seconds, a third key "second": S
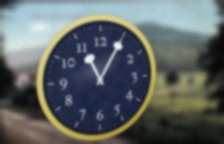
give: {"hour": 11, "minute": 5}
